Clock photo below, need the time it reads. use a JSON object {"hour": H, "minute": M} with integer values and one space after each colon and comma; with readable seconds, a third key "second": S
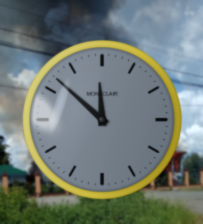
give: {"hour": 11, "minute": 52}
